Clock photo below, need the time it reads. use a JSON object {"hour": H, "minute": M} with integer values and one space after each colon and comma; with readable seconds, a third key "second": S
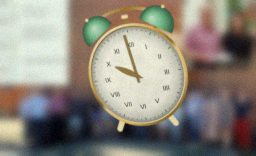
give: {"hour": 9, "minute": 59}
